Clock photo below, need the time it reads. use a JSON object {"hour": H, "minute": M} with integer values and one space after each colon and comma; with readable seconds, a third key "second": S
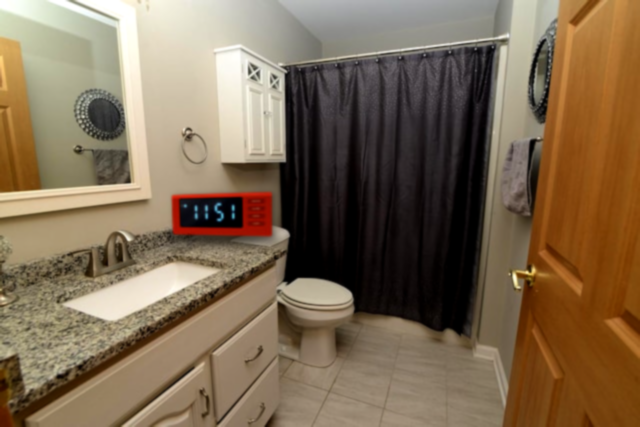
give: {"hour": 11, "minute": 51}
